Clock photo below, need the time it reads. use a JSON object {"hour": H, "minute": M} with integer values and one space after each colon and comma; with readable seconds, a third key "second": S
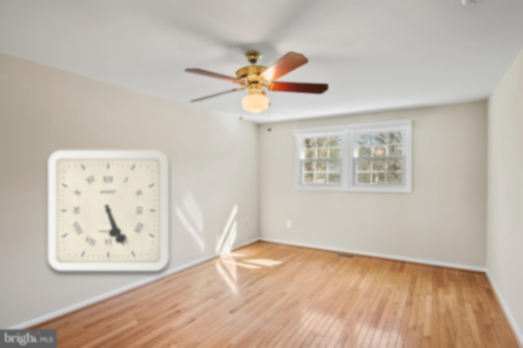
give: {"hour": 5, "minute": 26}
